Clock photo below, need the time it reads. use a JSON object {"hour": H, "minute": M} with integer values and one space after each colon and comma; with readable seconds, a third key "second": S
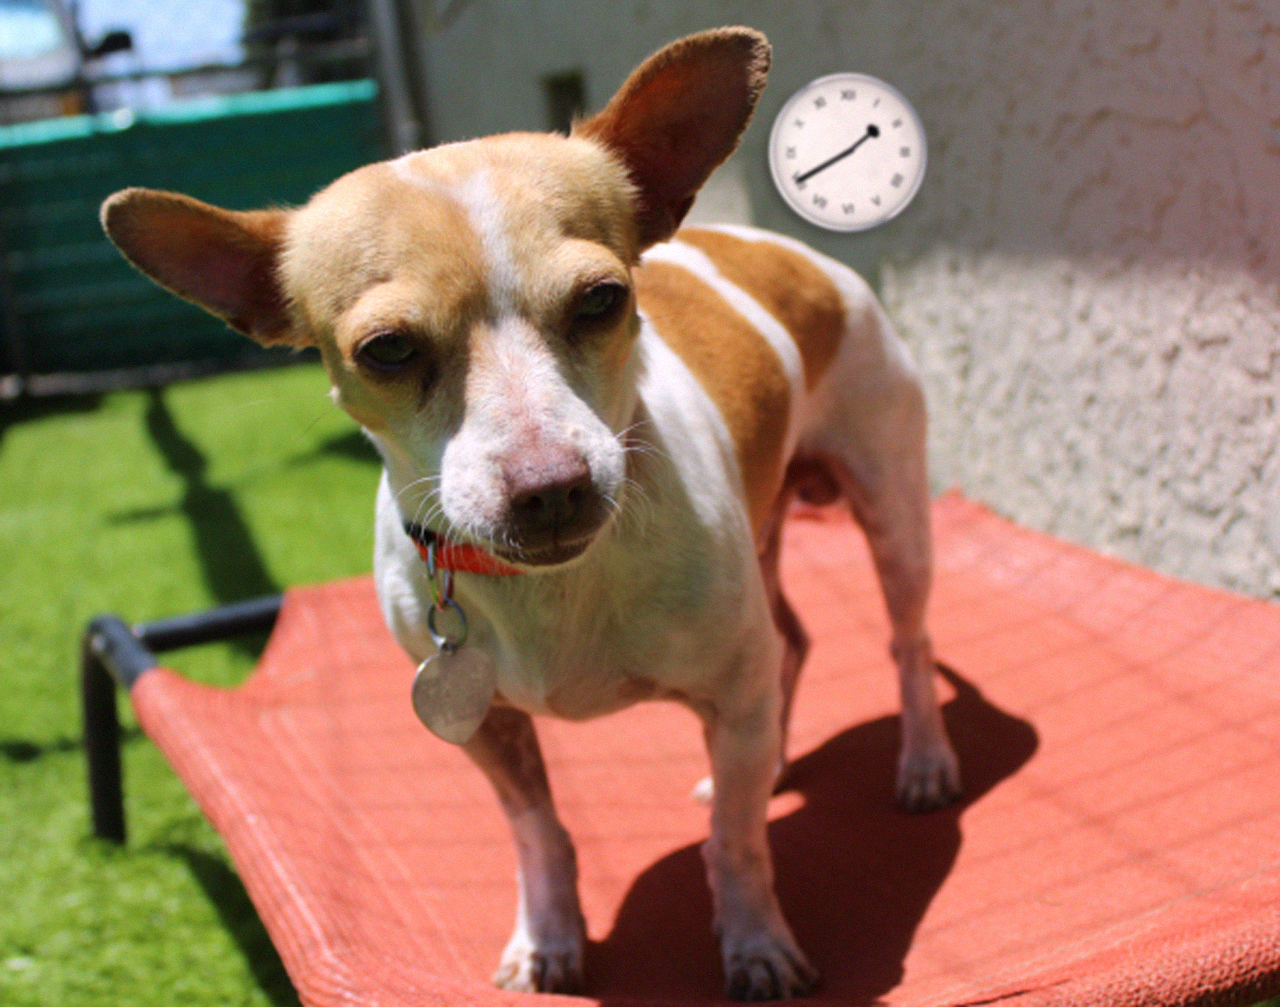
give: {"hour": 1, "minute": 40}
